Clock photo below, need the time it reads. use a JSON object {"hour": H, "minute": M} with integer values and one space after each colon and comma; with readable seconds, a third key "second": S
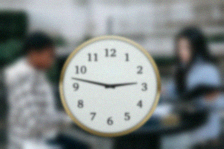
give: {"hour": 2, "minute": 47}
